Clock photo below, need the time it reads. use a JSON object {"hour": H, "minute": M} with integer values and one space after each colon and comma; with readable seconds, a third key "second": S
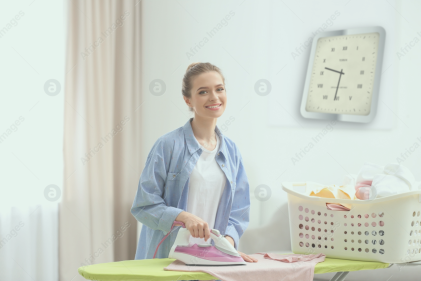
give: {"hour": 9, "minute": 31}
